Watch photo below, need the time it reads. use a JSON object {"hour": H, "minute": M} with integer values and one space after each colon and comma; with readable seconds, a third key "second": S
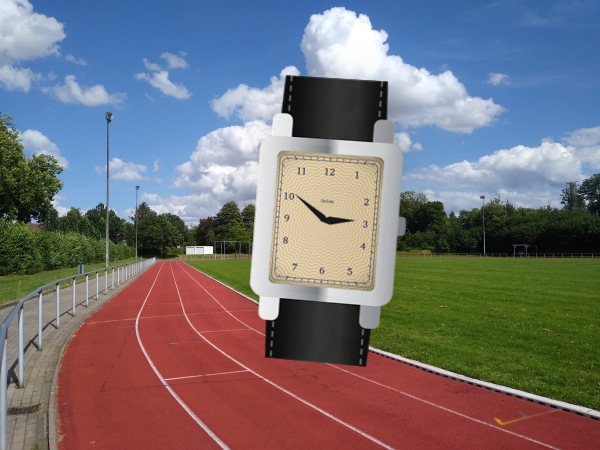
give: {"hour": 2, "minute": 51}
